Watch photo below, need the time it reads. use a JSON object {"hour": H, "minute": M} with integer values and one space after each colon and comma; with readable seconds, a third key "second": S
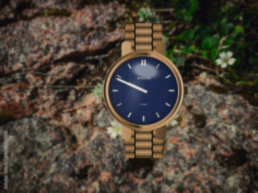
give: {"hour": 9, "minute": 49}
